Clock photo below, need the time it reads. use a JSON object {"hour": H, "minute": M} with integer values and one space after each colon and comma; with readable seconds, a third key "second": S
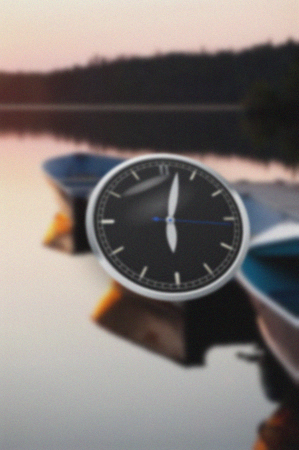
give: {"hour": 6, "minute": 2, "second": 16}
